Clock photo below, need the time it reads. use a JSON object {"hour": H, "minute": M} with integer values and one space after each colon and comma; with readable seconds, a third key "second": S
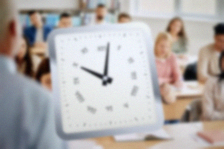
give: {"hour": 10, "minute": 2}
